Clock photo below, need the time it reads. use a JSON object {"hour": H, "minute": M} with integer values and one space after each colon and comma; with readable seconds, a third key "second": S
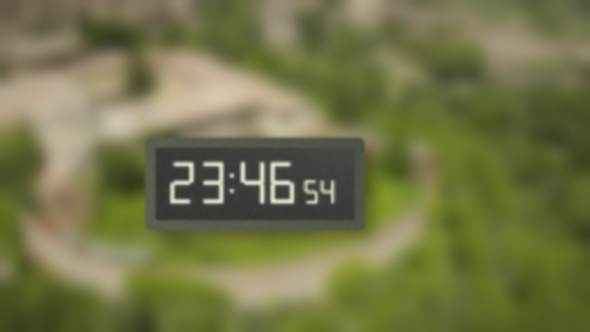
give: {"hour": 23, "minute": 46, "second": 54}
